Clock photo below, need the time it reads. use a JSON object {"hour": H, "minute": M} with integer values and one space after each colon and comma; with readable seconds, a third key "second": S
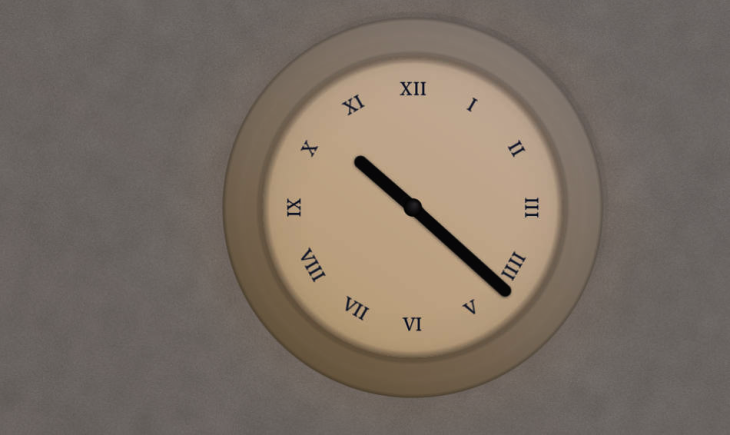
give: {"hour": 10, "minute": 22}
